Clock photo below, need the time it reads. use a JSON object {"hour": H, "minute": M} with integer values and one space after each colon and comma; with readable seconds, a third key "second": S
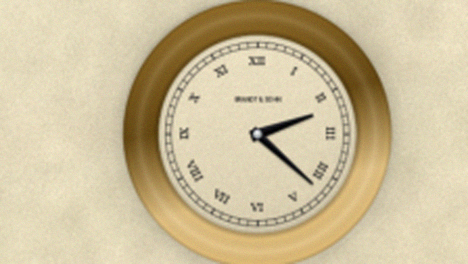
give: {"hour": 2, "minute": 22}
